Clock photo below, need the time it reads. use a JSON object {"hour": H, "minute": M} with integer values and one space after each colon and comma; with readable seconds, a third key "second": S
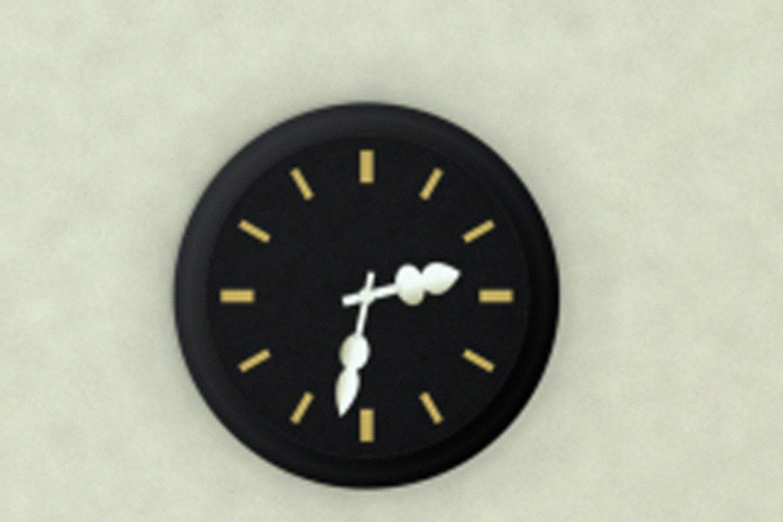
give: {"hour": 2, "minute": 32}
